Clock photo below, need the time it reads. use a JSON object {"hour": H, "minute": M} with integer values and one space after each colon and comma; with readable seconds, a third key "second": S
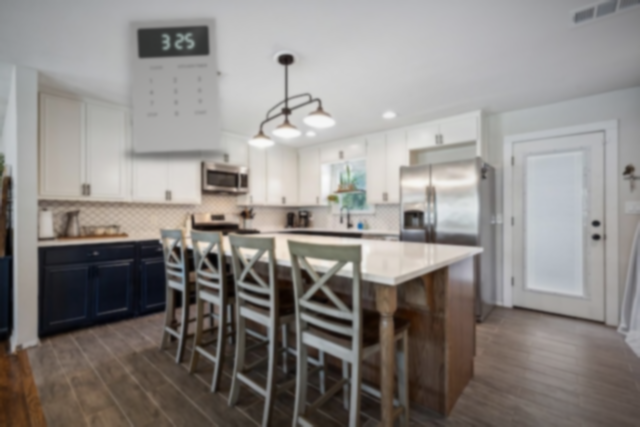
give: {"hour": 3, "minute": 25}
